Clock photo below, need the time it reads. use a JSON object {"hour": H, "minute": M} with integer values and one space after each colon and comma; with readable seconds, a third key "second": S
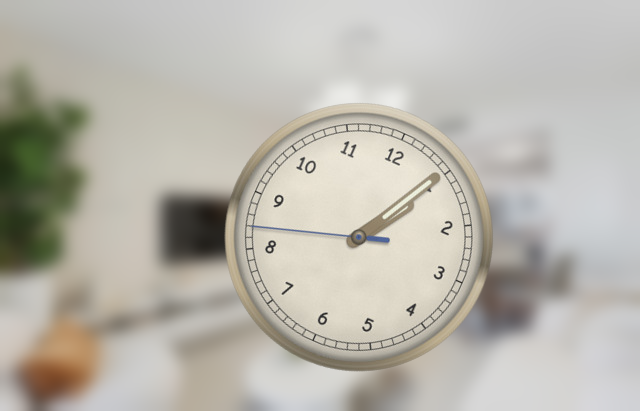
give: {"hour": 1, "minute": 4, "second": 42}
